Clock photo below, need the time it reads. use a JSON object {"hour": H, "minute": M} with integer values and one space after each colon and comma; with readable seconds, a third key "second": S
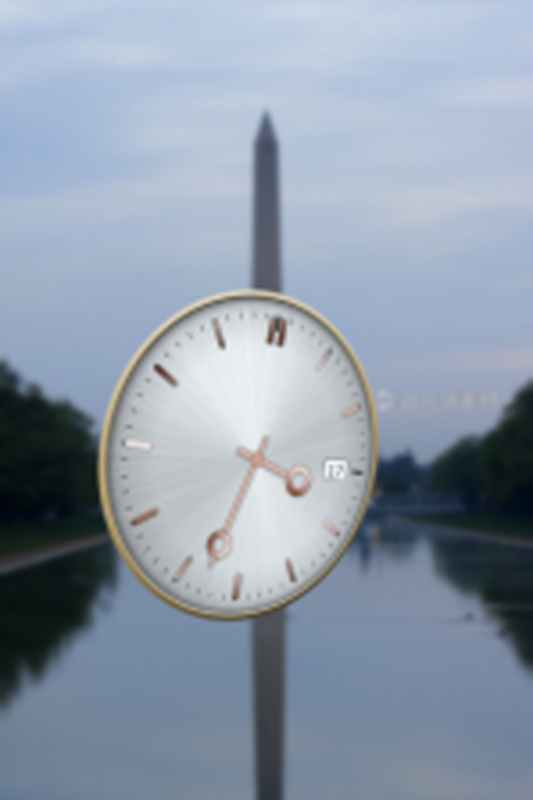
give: {"hour": 3, "minute": 33}
